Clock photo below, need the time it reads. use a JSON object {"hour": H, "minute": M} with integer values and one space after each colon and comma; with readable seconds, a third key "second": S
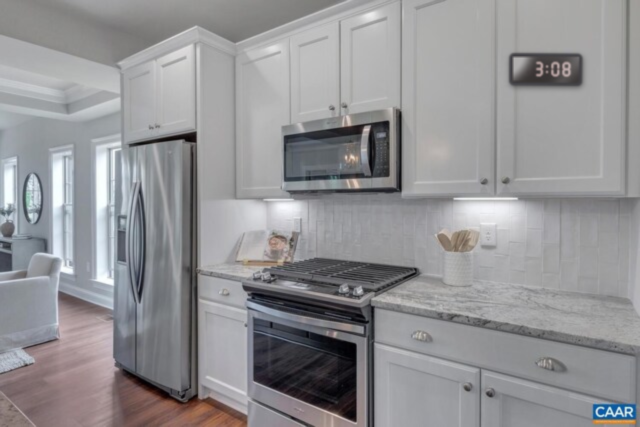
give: {"hour": 3, "minute": 8}
